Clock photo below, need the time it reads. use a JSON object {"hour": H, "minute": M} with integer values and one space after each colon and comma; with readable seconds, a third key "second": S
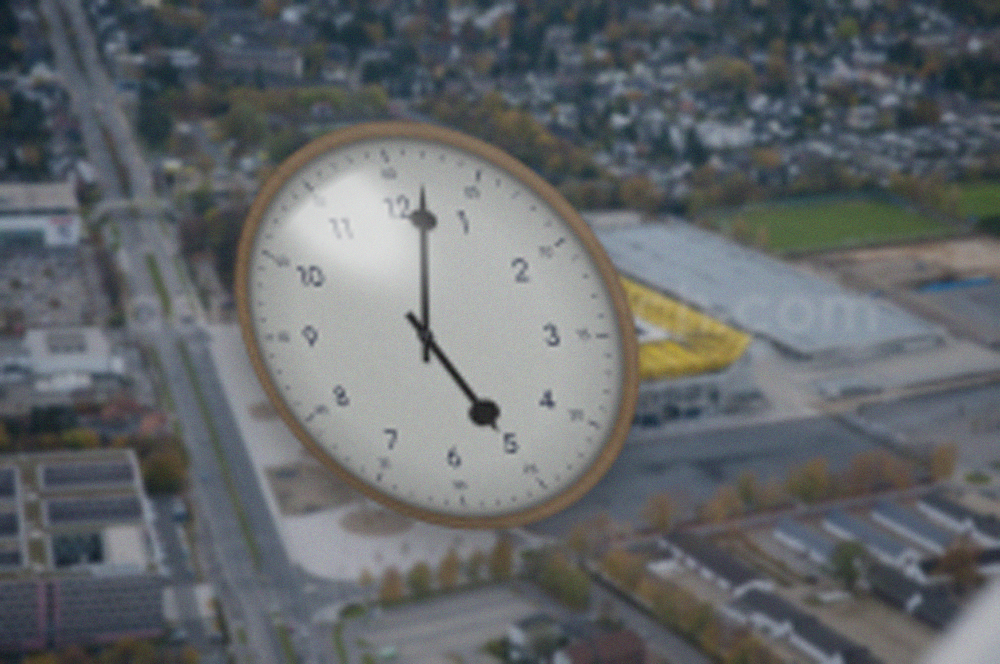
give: {"hour": 5, "minute": 2}
